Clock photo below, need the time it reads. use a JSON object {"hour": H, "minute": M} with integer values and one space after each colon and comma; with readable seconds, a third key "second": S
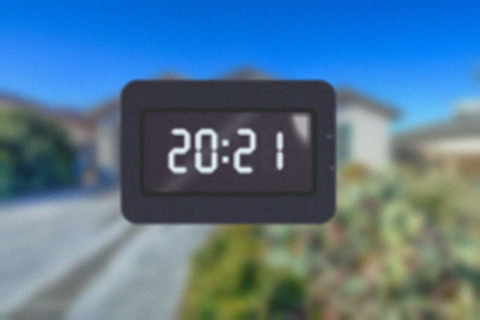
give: {"hour": 20, "minute": 21}
